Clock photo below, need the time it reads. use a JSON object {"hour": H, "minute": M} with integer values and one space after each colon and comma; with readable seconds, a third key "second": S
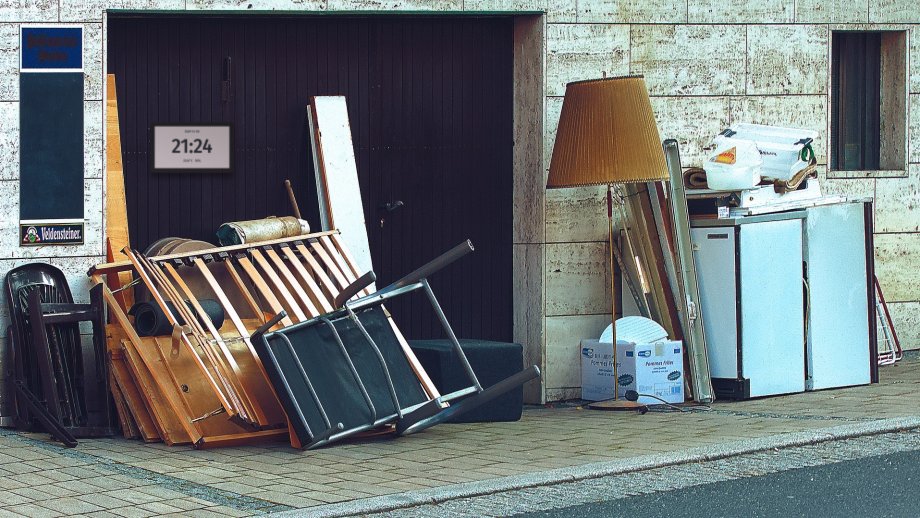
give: {"hour": 21, "minute": 24}
